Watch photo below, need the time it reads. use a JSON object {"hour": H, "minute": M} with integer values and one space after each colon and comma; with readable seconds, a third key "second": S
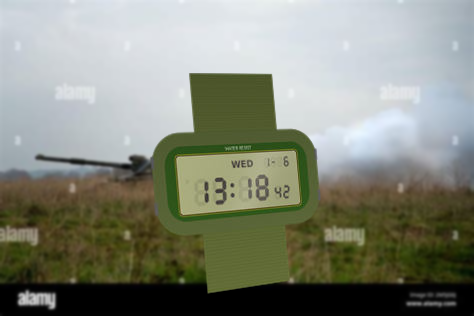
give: {"hour": 13, "minute": 18, "second": 42}
